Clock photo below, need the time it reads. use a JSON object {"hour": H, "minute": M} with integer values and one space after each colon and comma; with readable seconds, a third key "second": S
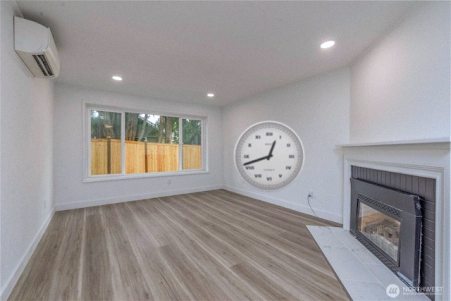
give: {"hour": 12, "minute": 42}
